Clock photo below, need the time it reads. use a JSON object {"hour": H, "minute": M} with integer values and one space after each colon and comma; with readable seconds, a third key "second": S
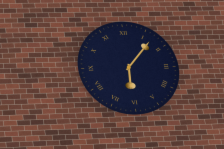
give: {"hour": 6, "minute": 7}
